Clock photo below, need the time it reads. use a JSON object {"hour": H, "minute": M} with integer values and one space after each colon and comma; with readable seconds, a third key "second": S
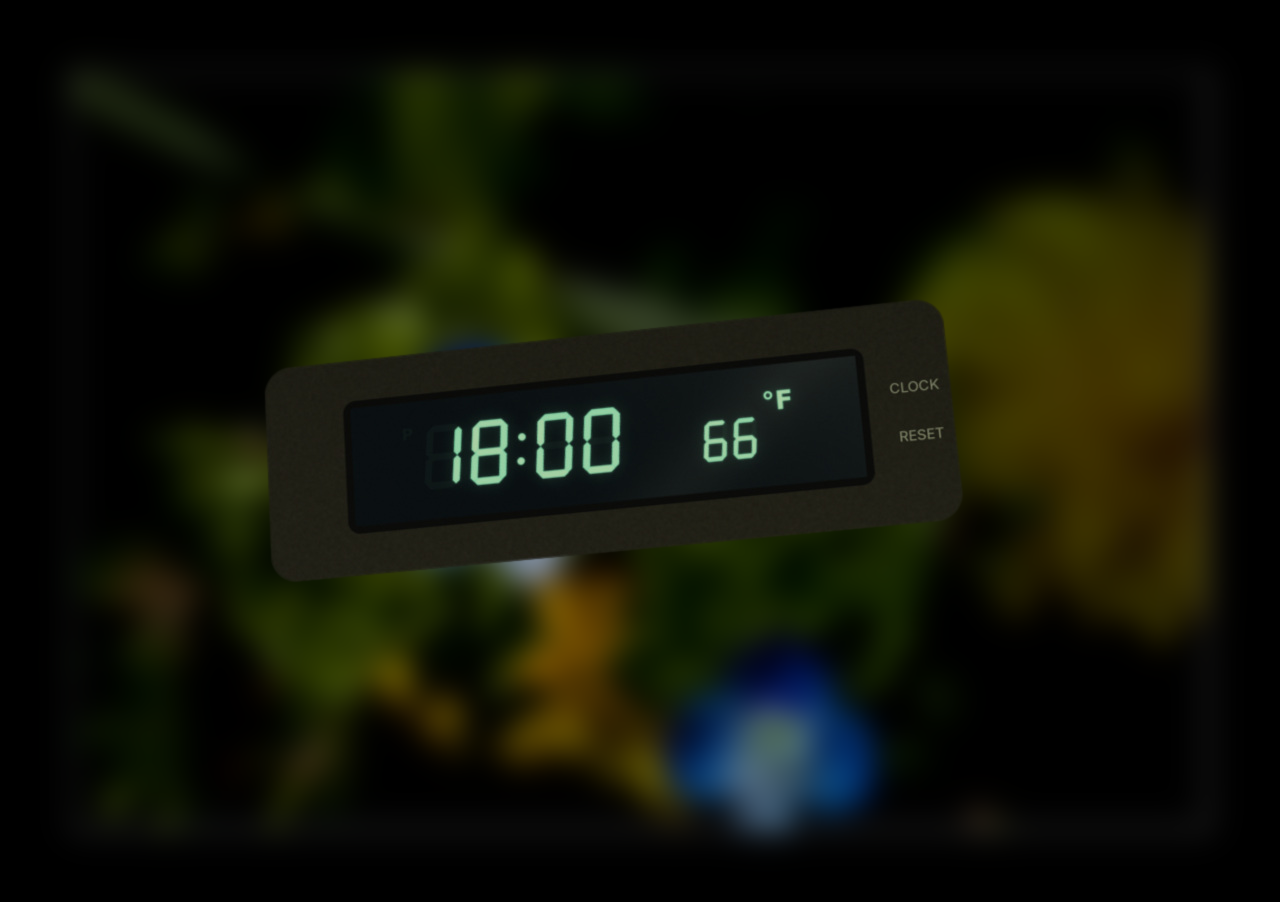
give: {"hour": 18, "minute": 0}
